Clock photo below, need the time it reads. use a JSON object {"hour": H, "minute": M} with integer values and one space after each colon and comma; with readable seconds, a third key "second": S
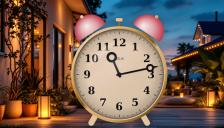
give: {"hour": 11, "minute": 13}
